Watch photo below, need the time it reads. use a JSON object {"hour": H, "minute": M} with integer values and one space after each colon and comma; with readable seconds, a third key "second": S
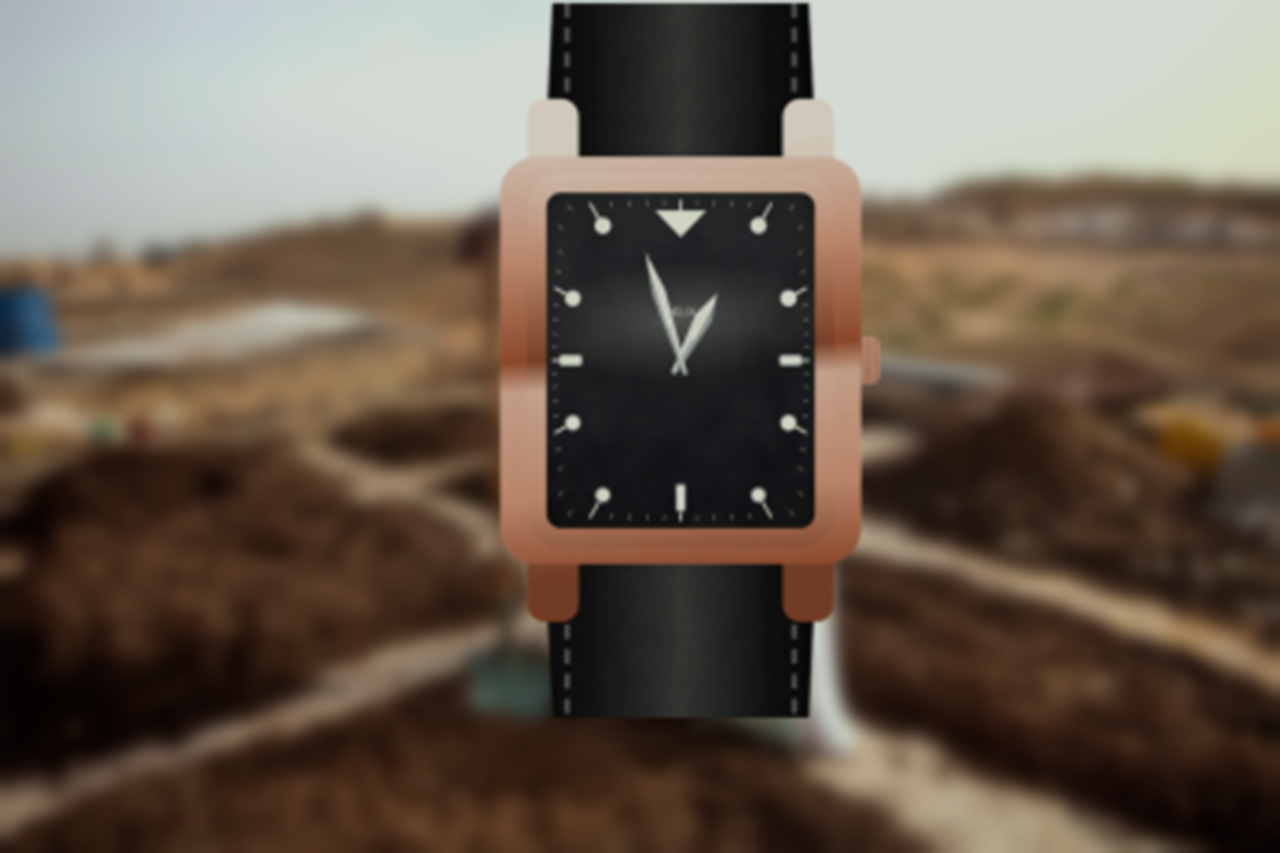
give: {"hour": 12, "minute": 57}
